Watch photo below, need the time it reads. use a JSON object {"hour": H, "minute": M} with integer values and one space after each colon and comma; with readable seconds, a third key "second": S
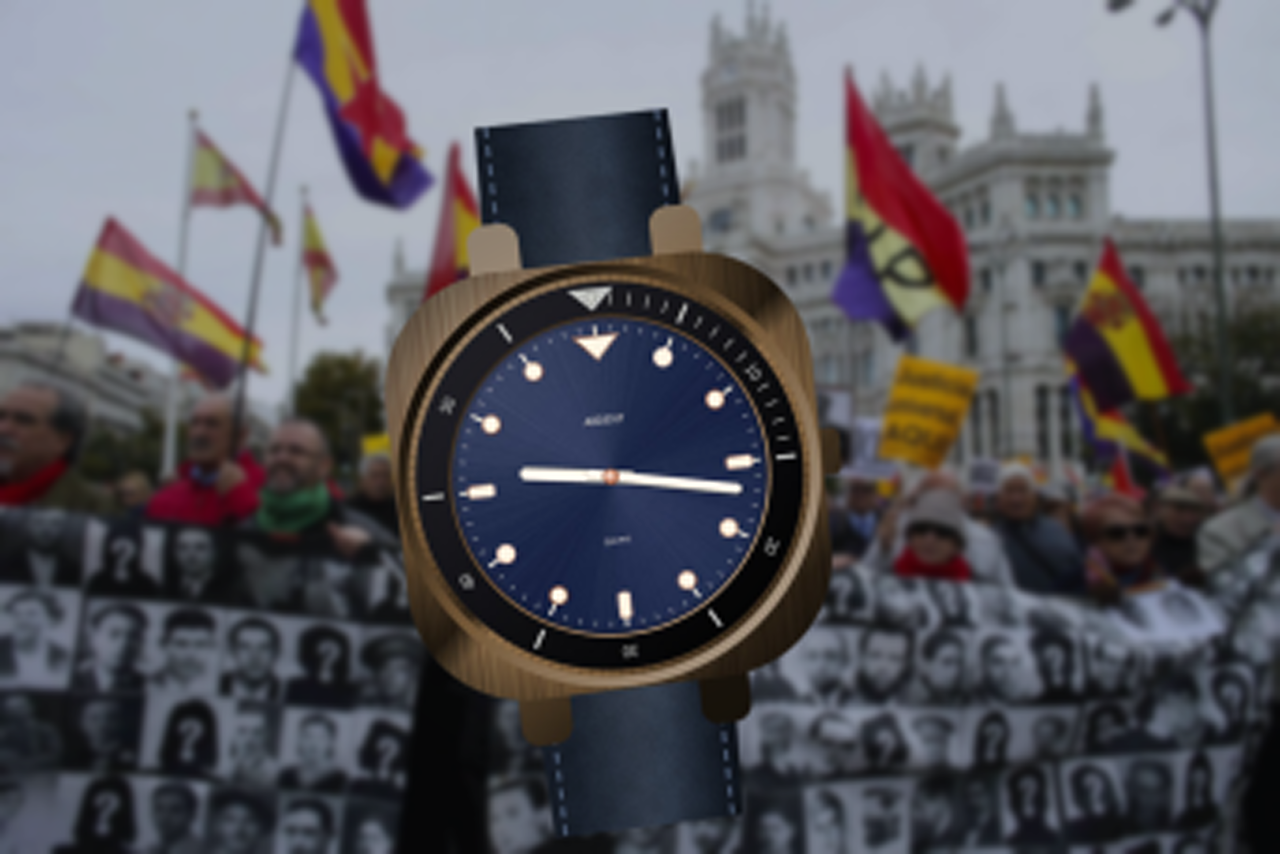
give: {"hour": 9, "minute": 17}
